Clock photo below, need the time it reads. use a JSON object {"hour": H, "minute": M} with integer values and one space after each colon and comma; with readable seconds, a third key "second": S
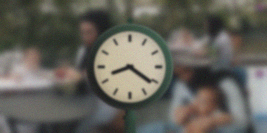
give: {"hour": 8, "minute": 21}
